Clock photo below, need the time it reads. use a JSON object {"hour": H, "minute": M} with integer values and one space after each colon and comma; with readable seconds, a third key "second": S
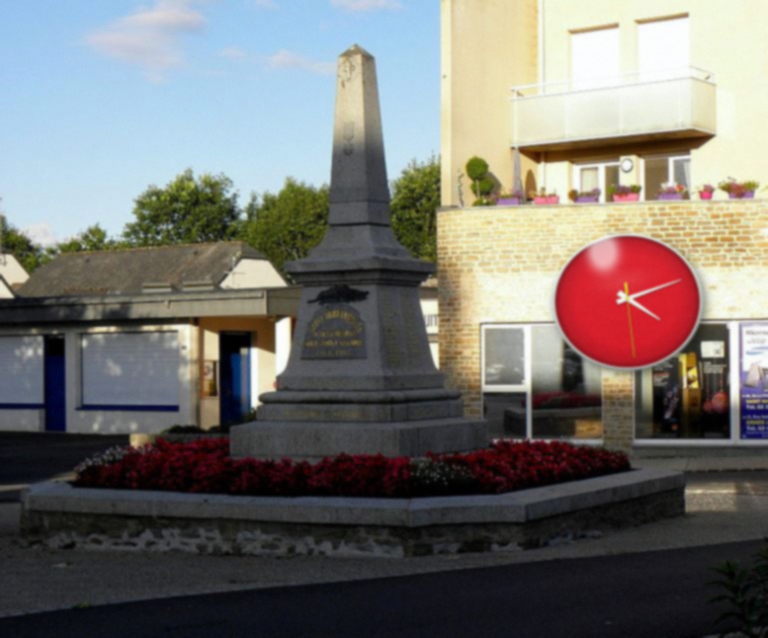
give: {"hour": 4, "minute": 11, "second": 29}
